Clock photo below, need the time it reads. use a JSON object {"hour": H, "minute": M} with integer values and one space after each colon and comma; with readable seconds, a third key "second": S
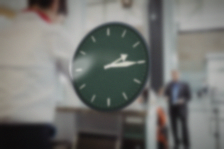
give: {"hour": 2, "minute": 15}
